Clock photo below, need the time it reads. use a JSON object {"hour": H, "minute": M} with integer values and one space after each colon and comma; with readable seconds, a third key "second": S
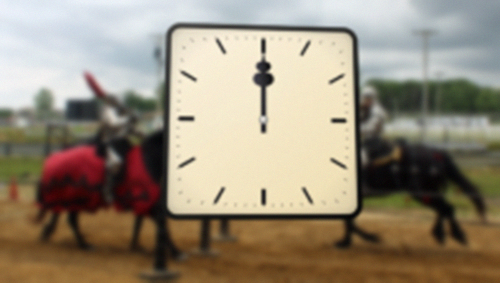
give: {"hour": 12, "minute": 0}
